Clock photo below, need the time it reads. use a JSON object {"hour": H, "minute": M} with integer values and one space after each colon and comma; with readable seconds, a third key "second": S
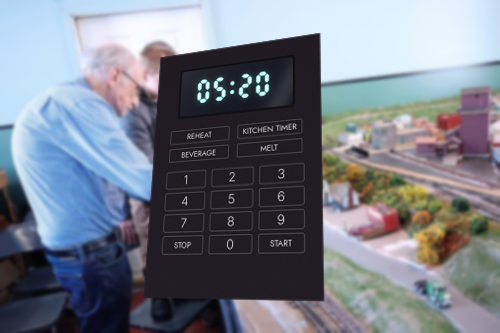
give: {"hour": 5, "minute": 20}
